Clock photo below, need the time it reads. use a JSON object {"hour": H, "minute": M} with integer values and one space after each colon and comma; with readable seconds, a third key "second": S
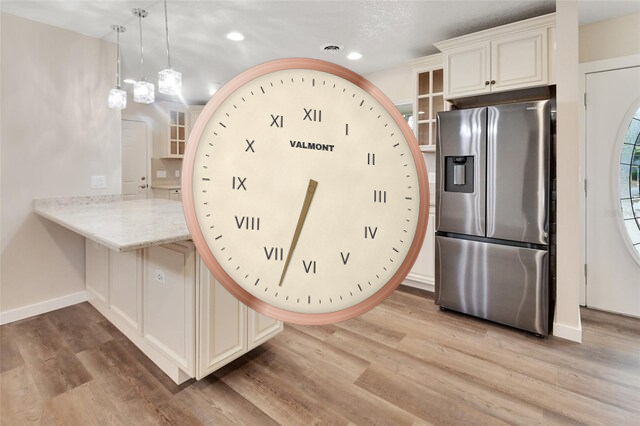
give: {"hour": 6, "minute": 33}
